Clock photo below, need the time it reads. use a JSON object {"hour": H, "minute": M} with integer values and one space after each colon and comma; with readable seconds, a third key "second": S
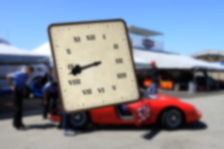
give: {"hour": 8, "minute": 43}
